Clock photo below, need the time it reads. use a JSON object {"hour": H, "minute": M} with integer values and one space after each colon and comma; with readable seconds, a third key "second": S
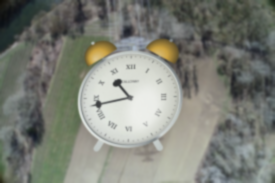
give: {"hour": 10, "minute": 43}
